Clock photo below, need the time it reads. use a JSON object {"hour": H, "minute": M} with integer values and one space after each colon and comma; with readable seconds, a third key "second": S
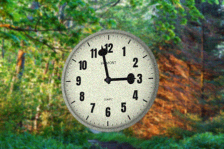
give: {"hour": 2, "minute": 58}
